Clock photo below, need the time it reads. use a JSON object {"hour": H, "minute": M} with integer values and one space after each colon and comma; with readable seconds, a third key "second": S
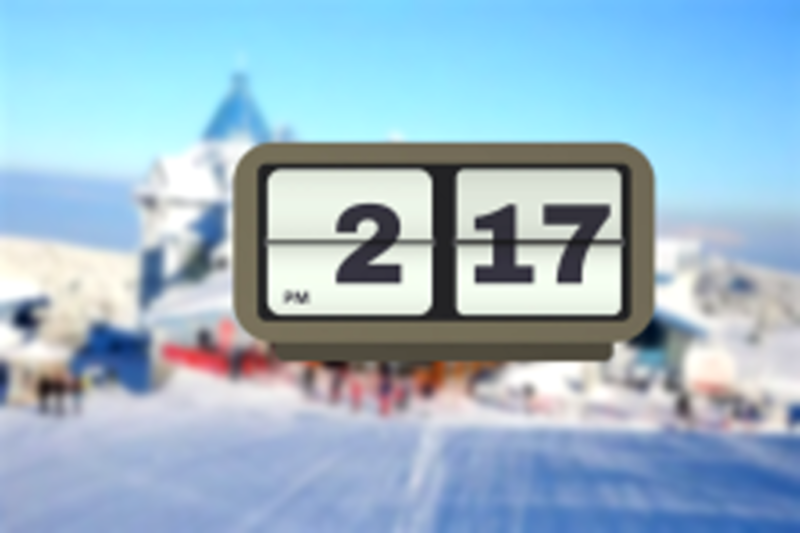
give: {"hour": 2, "minute": 17}
